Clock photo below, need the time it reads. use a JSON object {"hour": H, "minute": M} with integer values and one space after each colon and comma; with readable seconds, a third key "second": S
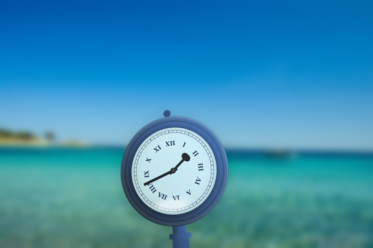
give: {"hour": 1, "minute": 42}
